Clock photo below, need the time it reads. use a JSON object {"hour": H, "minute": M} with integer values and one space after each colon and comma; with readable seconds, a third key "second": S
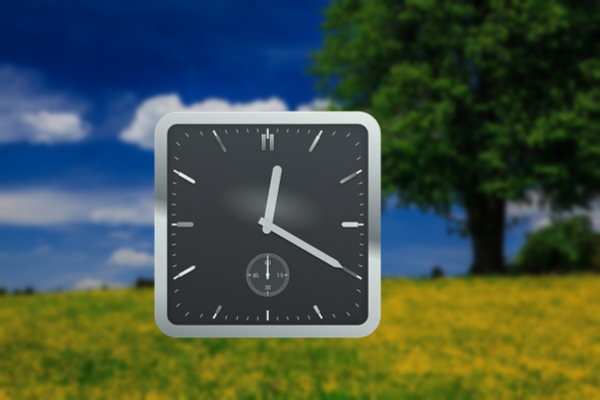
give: {"hour": 12, "minute": 20}
